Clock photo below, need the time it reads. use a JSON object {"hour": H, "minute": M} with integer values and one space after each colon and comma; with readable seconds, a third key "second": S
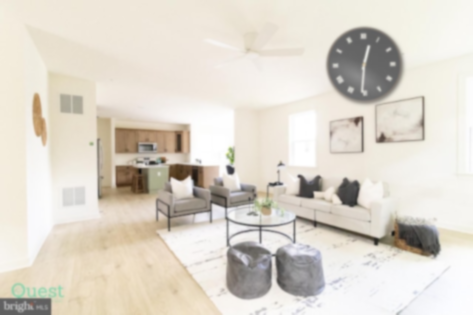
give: {"hour": 12, "minute": 31}
